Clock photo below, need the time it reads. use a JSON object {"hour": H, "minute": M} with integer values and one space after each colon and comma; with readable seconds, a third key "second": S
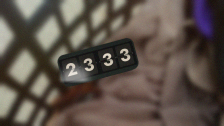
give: {"hour": 23, "minute": 33}
